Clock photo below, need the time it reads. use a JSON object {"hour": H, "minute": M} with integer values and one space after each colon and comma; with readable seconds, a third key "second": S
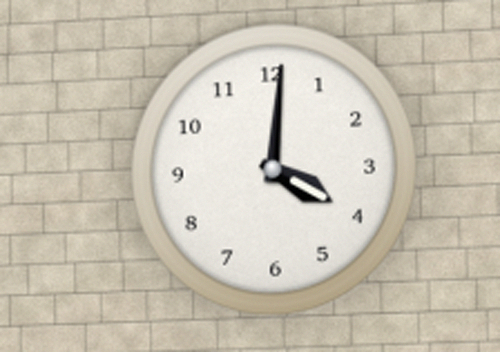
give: {"hour": 4, "minute": 1}
